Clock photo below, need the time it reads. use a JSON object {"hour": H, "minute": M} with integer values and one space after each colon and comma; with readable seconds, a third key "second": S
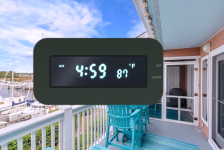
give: {"hour": 4, "minute": 59}
